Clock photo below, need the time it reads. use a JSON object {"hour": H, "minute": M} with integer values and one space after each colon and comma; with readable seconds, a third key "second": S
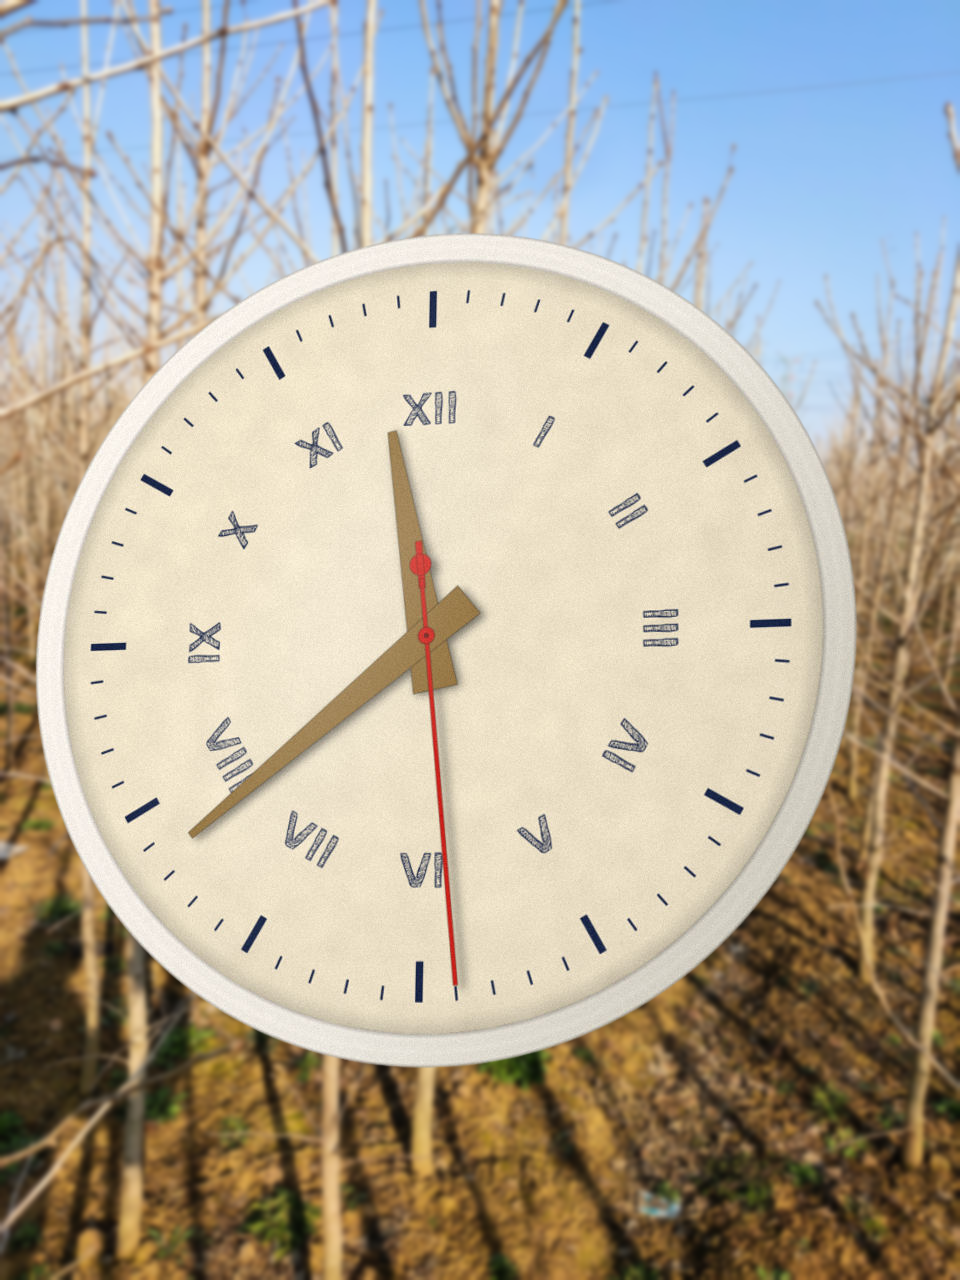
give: {"hour": 11, "minute": 38, "second": 29}
